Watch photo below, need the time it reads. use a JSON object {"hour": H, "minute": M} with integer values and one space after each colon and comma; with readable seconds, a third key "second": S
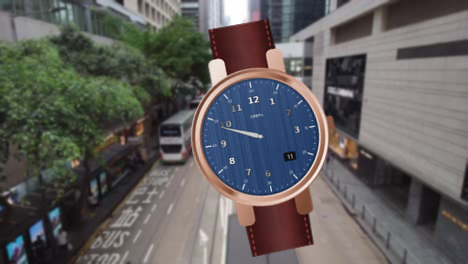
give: {"hour": 9, "minute": 49}
